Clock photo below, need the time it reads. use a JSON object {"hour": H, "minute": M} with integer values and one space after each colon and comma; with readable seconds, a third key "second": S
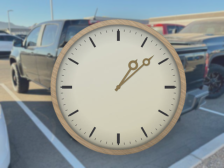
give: {"hour": 1, "minute": 8}
